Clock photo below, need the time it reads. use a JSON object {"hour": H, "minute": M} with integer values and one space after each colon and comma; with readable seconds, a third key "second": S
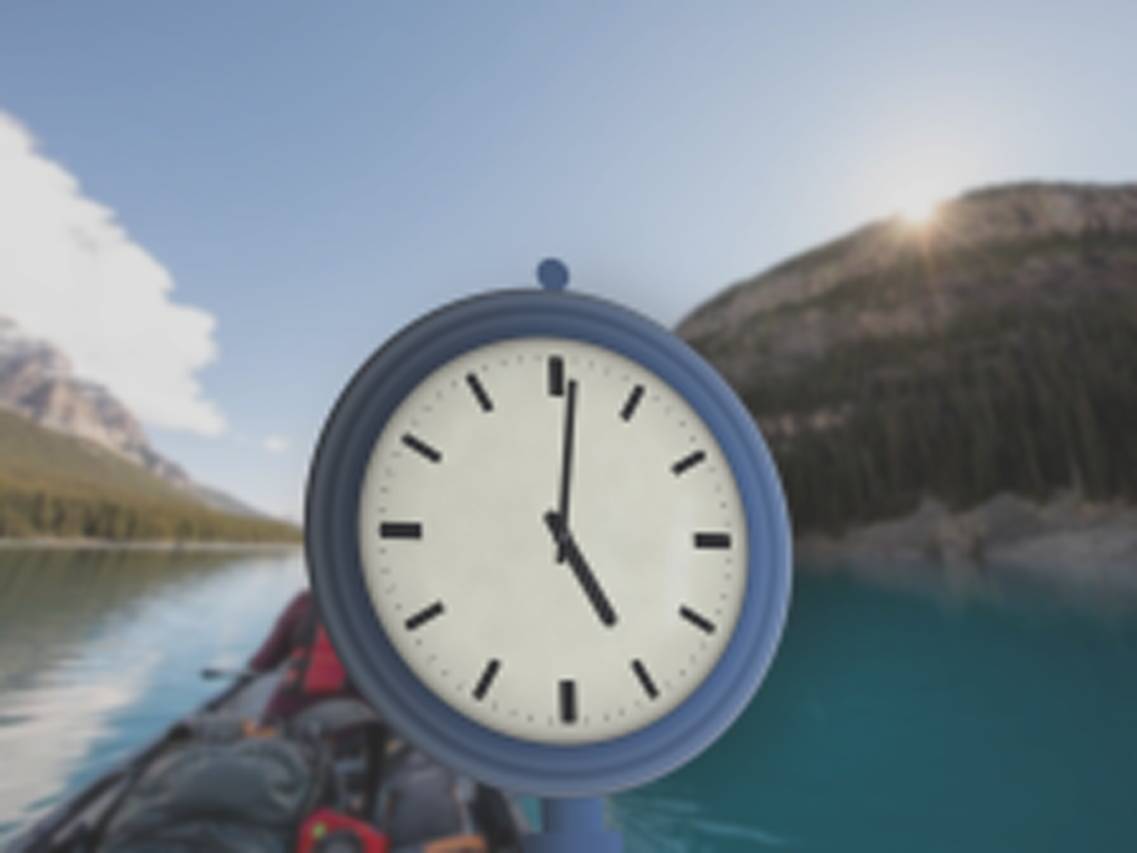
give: {"hour": 5, "minute": 1}
